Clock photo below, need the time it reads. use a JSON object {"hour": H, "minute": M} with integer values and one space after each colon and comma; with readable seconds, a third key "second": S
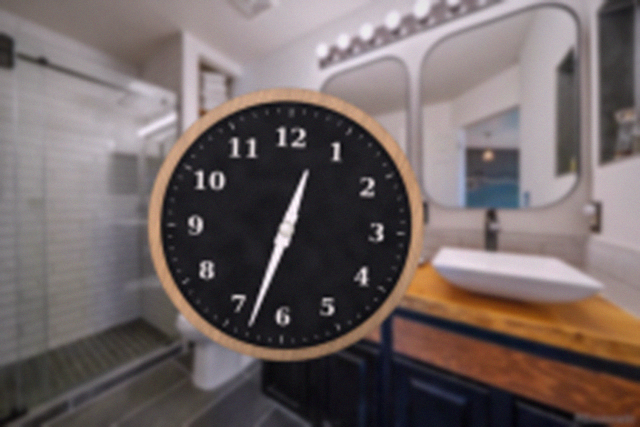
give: {"hour": 12, "minute": 33}
